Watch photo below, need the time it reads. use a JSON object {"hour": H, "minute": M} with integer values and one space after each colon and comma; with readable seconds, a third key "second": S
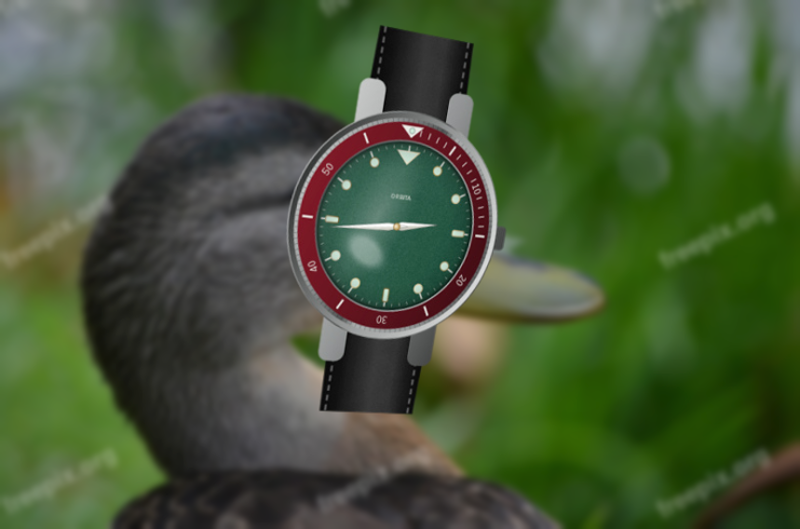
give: {"hour": 2, "minute": 44}
